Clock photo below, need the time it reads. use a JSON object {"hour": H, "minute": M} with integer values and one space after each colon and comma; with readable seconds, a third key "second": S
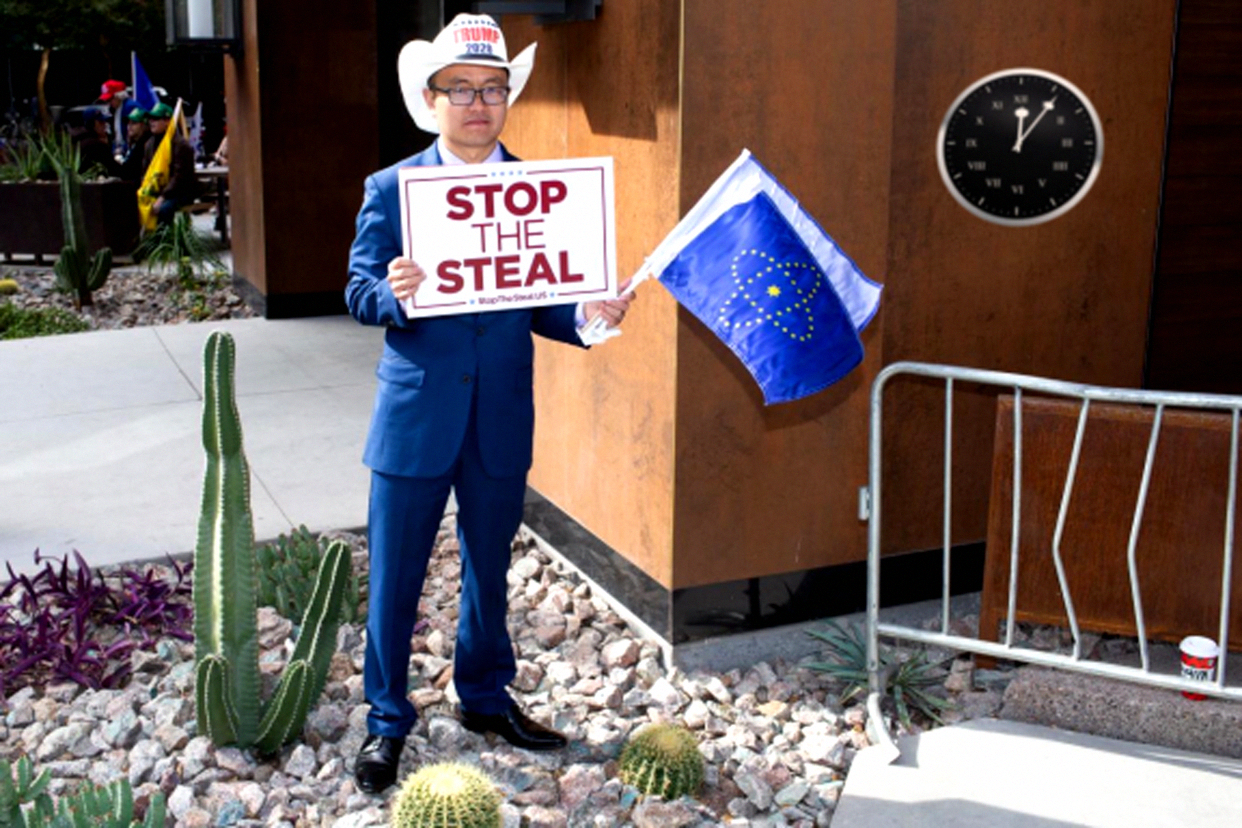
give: {"hour": 12, "minute": 6}
